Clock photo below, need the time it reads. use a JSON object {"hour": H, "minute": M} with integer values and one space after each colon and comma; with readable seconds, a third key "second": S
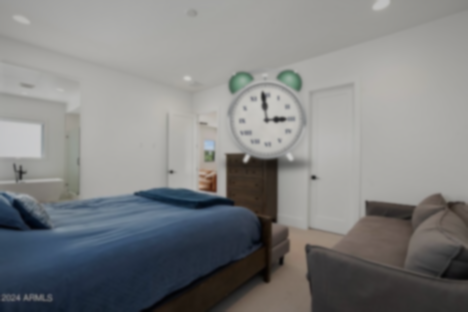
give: {"hour": 2, "minute": 59}
